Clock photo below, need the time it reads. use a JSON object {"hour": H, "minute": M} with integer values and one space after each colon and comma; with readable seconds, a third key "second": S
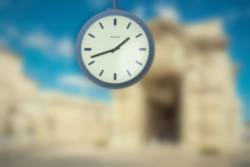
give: {"hour": 1, "minute": 42}
